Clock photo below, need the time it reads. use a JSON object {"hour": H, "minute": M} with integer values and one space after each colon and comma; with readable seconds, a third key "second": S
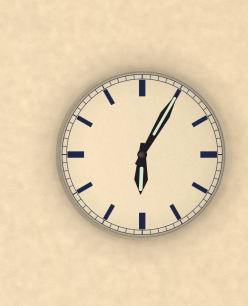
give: {"hour": 6, "minute": 5}
